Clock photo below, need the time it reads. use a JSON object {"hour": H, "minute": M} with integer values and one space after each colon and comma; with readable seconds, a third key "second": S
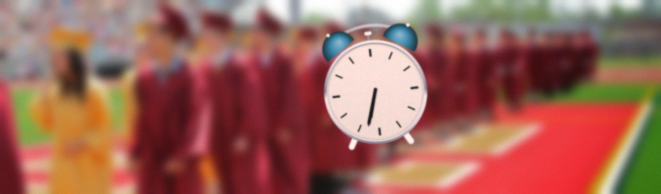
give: {"hour": 6, "minute": 33}
